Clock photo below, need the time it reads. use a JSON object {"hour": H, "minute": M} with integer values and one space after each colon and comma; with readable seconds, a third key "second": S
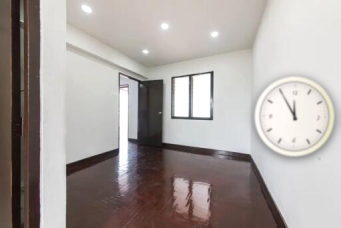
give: {"hour": 11, "minute": 55}
